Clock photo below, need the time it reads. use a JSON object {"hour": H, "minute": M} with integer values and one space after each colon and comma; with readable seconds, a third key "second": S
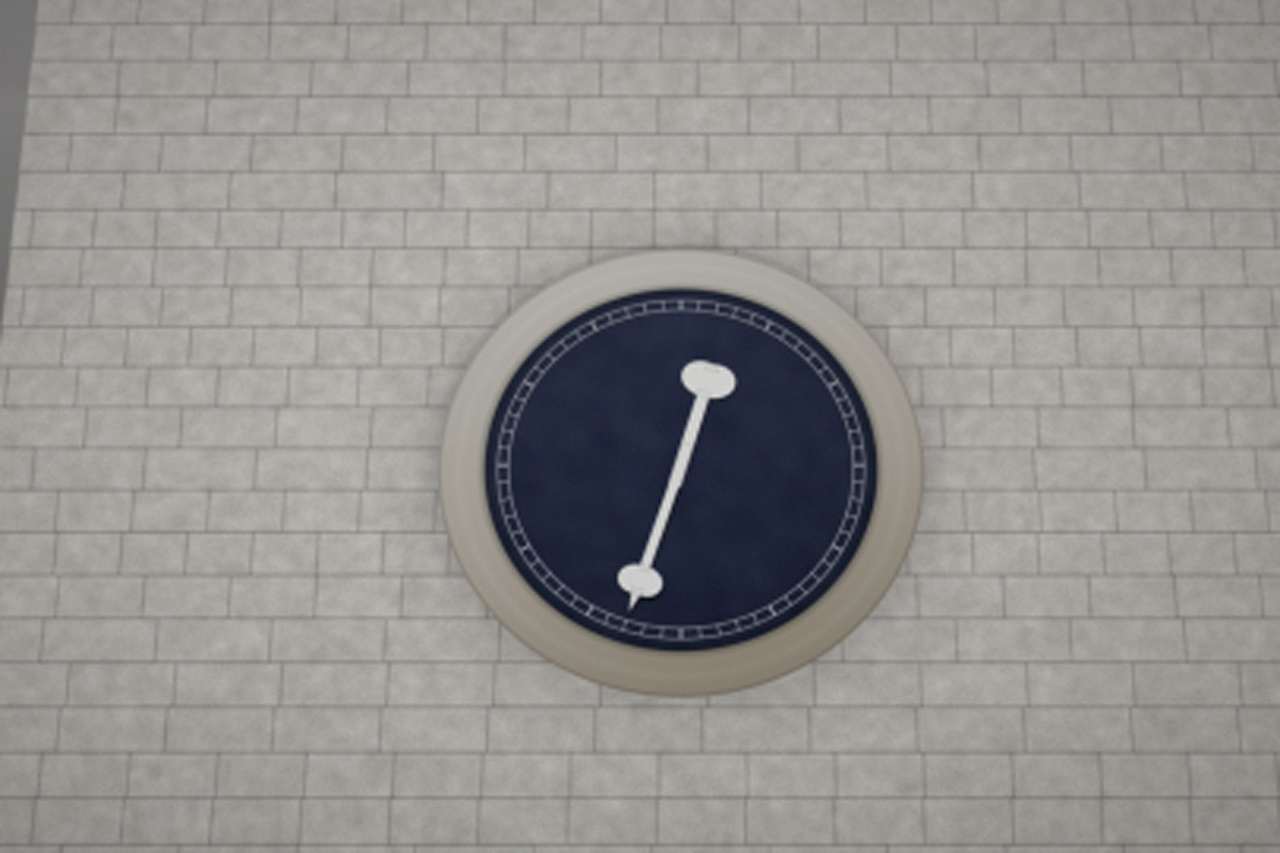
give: {"hour": 12, "minute": 33}
